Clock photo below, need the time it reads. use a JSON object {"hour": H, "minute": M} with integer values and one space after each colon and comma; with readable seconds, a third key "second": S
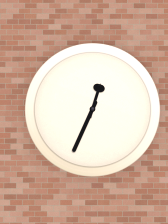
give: {"hour": 12, "minute": 34}
